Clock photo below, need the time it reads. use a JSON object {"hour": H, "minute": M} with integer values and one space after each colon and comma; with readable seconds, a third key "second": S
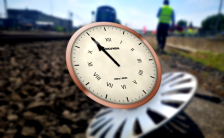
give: {"hour": 10, "minute": 55}
